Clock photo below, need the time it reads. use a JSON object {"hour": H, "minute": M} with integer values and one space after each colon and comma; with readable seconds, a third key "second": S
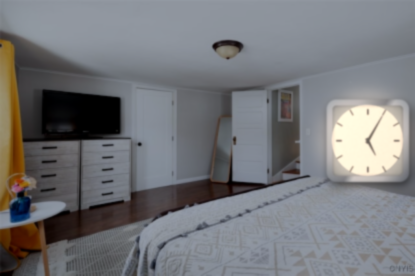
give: {"hour": 5, "minute": 5}
